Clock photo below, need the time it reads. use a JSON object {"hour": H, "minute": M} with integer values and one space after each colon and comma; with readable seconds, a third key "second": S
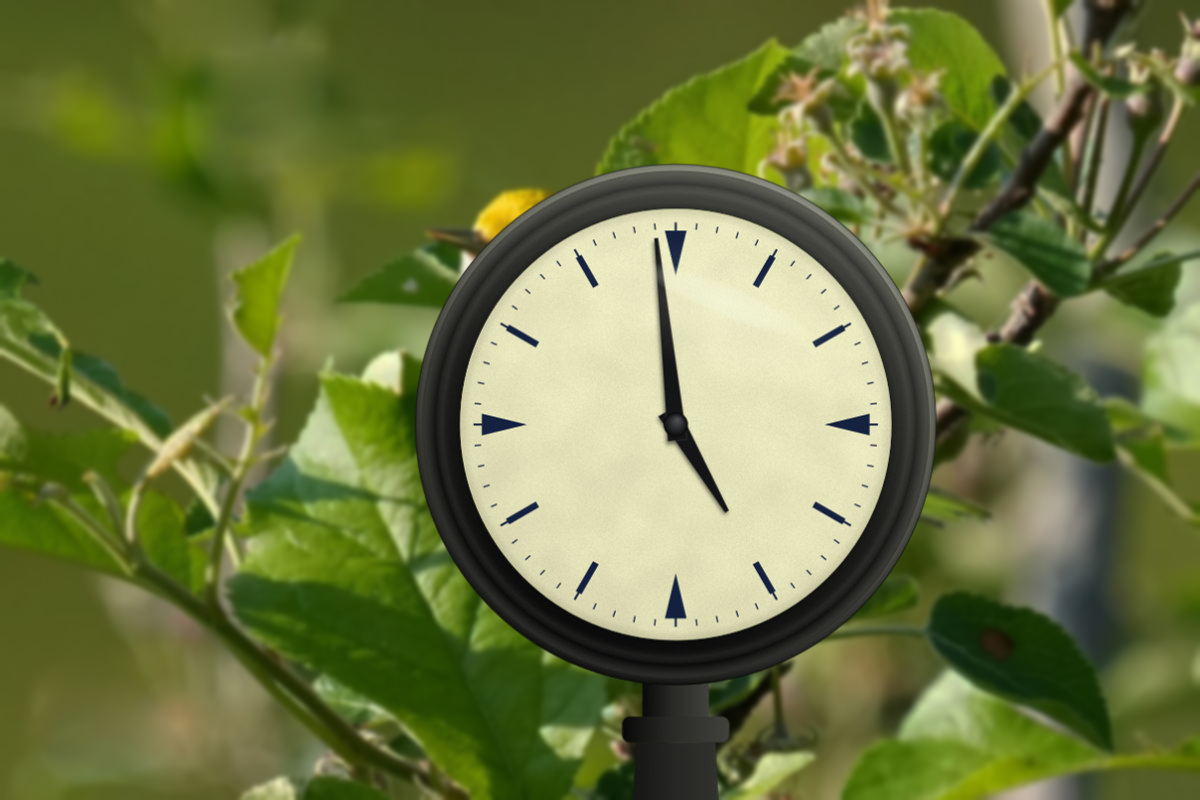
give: {"hour": 4, "minute": 59}
